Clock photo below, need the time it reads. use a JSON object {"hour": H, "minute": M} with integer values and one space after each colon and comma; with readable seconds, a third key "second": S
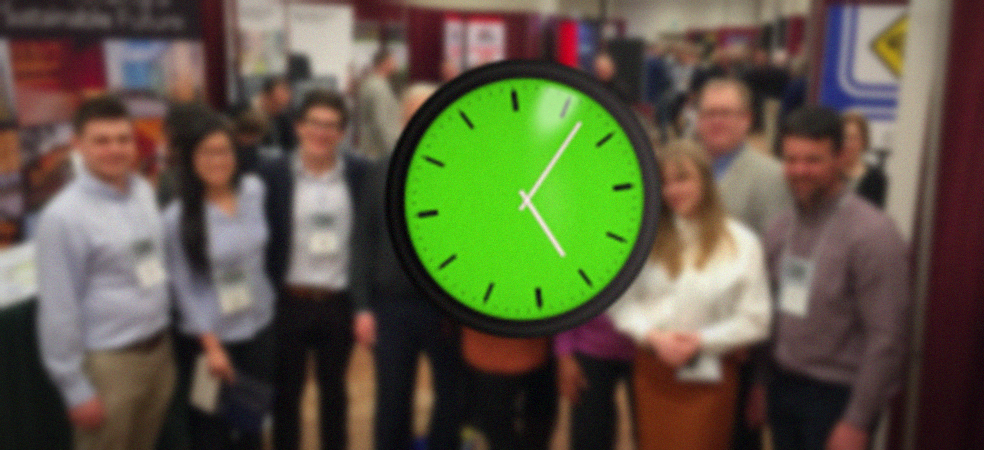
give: {"hour": 5, "minute": 7}
